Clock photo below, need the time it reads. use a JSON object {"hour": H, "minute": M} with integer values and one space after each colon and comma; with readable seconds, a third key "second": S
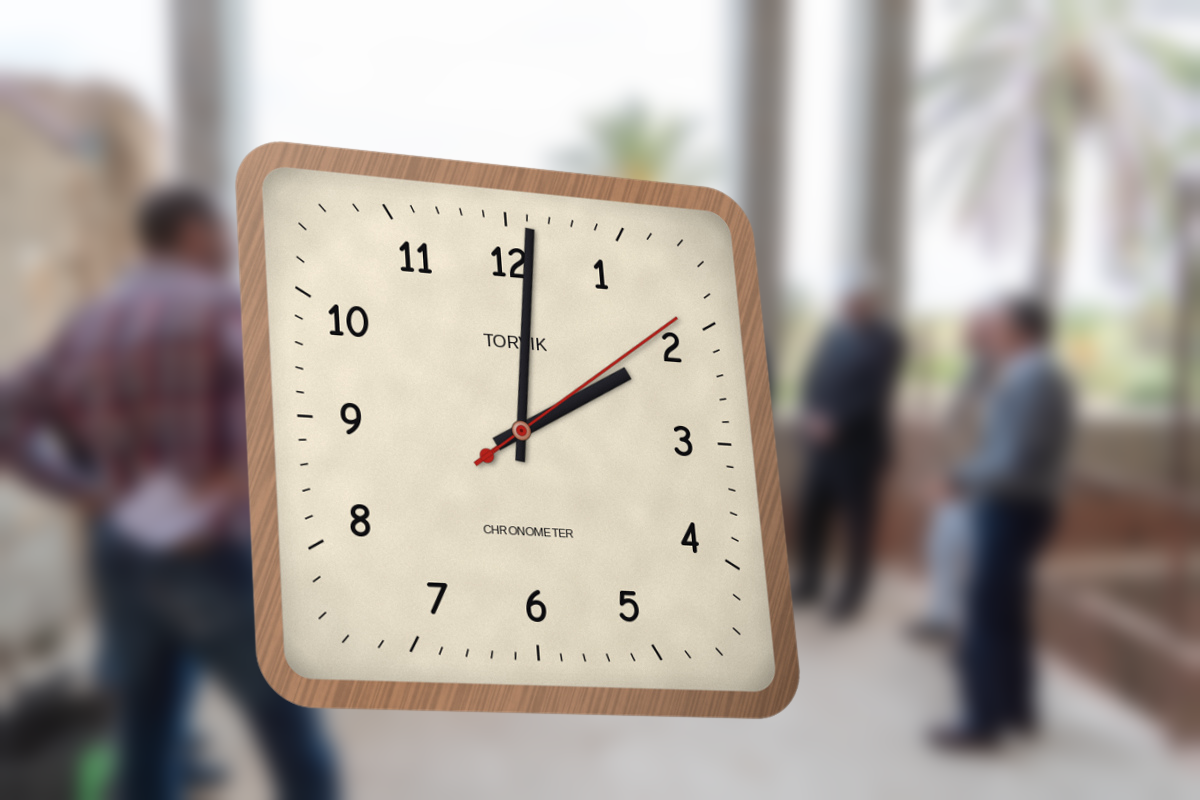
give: {"hour": 2, "minute": 1, "second": 9}
